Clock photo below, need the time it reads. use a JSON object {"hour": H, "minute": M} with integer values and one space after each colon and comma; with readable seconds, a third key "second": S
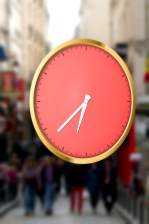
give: {"hour": 6, "minute": 38}
